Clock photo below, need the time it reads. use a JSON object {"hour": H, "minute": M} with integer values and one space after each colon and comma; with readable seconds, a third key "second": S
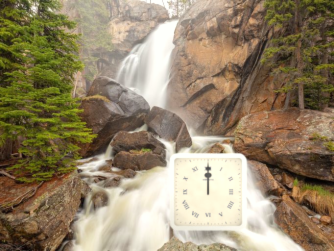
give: {"hour": 12, "minute": 0}
